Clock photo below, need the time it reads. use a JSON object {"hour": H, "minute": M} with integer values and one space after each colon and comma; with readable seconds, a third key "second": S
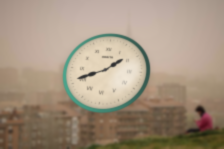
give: {"hour": 1, "minute": 41}
